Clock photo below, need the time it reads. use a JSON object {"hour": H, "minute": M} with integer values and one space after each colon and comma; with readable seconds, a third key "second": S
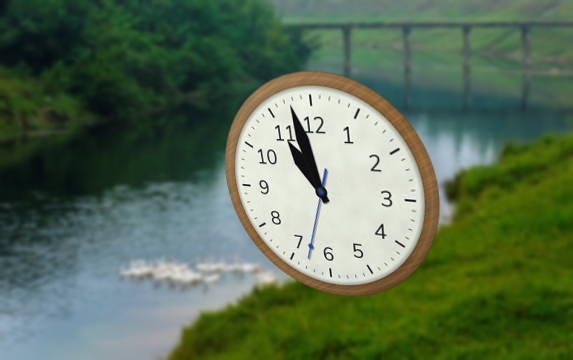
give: {"hour": 10, "minute": 57, "second": 33}
